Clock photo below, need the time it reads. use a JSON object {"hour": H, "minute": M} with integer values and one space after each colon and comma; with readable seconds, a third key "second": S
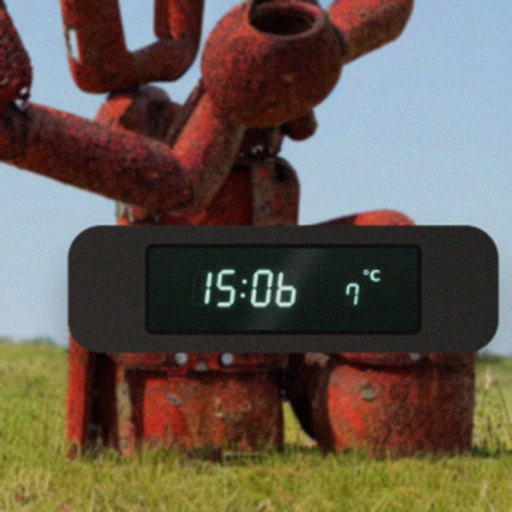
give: {"hour": 15, "minute": 6}
